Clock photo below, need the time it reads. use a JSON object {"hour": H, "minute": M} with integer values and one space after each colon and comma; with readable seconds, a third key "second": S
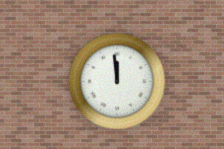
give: {"hour": 11, "minute": 59}
